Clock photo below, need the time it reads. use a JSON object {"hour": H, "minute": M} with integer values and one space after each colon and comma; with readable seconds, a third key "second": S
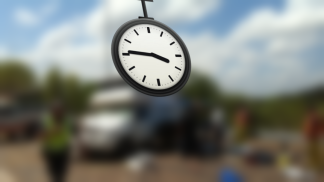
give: {"hour": 3, "minute": 46}
